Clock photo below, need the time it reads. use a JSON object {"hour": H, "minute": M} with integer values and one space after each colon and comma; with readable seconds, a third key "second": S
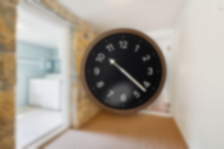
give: {"hour": 10, "minute": 22}
